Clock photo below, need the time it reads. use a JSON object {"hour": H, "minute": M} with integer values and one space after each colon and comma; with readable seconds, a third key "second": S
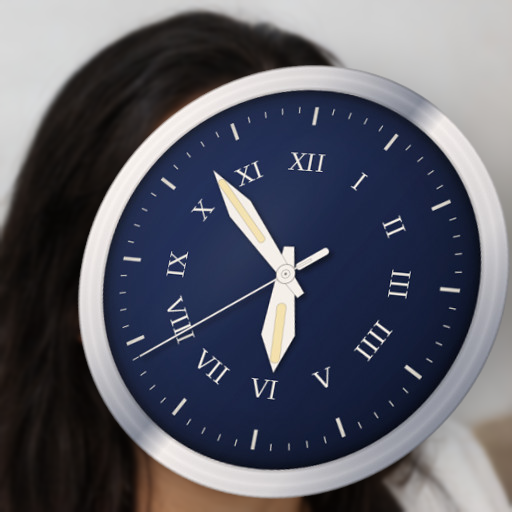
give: {"hour": 5, "minute": 52, "second": 39}
